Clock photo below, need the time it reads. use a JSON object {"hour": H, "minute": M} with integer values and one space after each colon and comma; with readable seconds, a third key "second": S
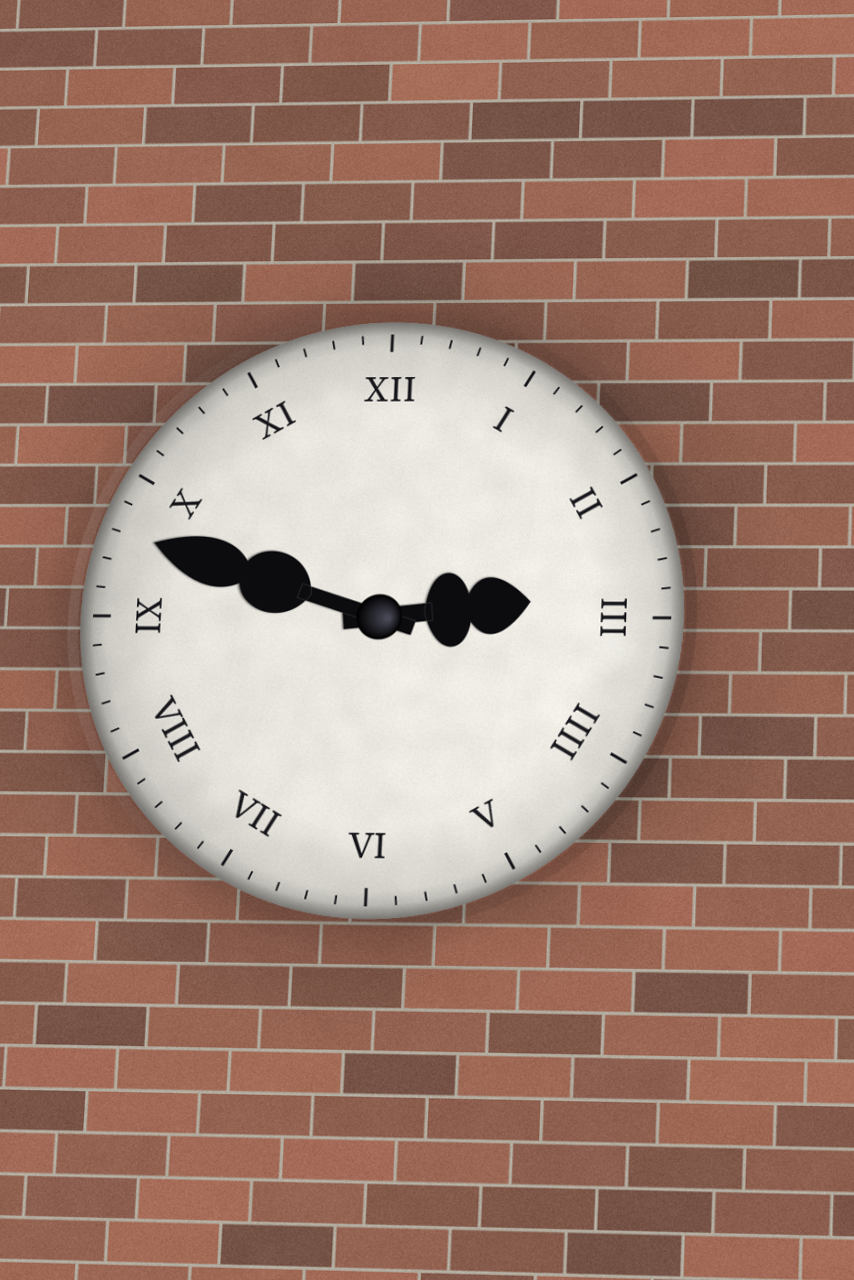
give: {"hour": 2, "minute": 48}
